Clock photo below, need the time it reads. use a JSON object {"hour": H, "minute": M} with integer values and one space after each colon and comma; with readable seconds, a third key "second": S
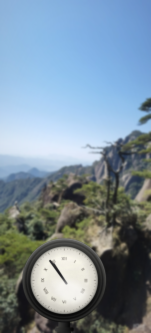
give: {"hour": 10, "minute": 54}
